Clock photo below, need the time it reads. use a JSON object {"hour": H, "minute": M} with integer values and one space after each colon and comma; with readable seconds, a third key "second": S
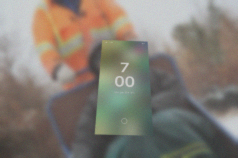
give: {"hour": 7, "minute": 0}
